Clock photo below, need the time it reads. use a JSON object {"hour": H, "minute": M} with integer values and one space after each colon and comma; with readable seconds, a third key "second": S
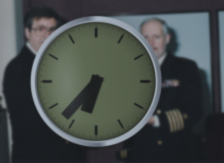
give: {"hour": 6, "minute": 37}
